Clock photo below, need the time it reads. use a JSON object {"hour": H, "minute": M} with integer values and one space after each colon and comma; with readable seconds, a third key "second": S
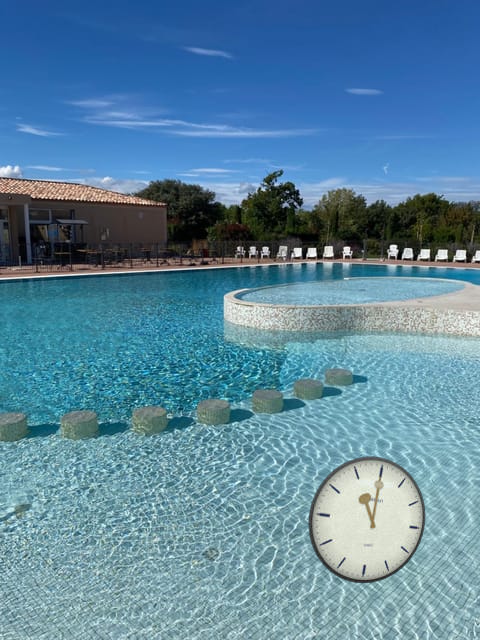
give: {"hour": 11, "minute": 0}
